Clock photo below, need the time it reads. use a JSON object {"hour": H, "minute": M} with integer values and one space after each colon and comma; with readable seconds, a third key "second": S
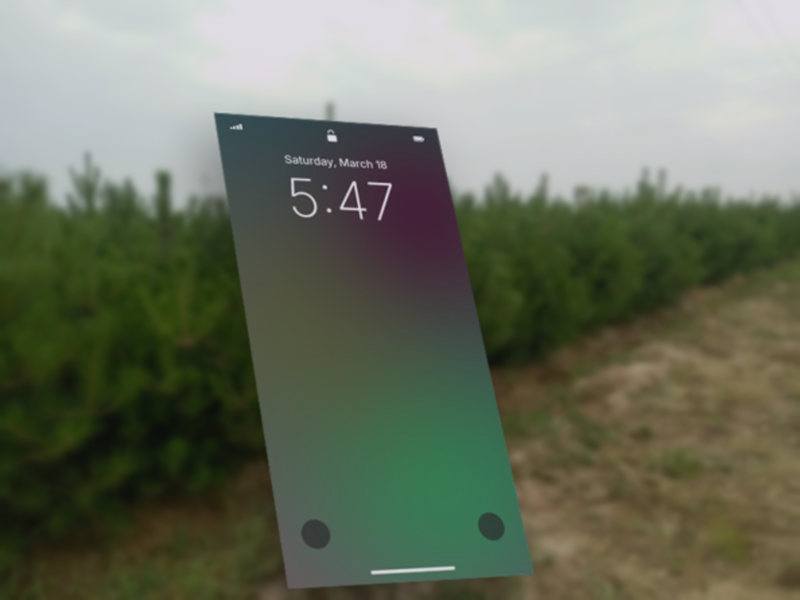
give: {"hour": 5, "minute": 47}
